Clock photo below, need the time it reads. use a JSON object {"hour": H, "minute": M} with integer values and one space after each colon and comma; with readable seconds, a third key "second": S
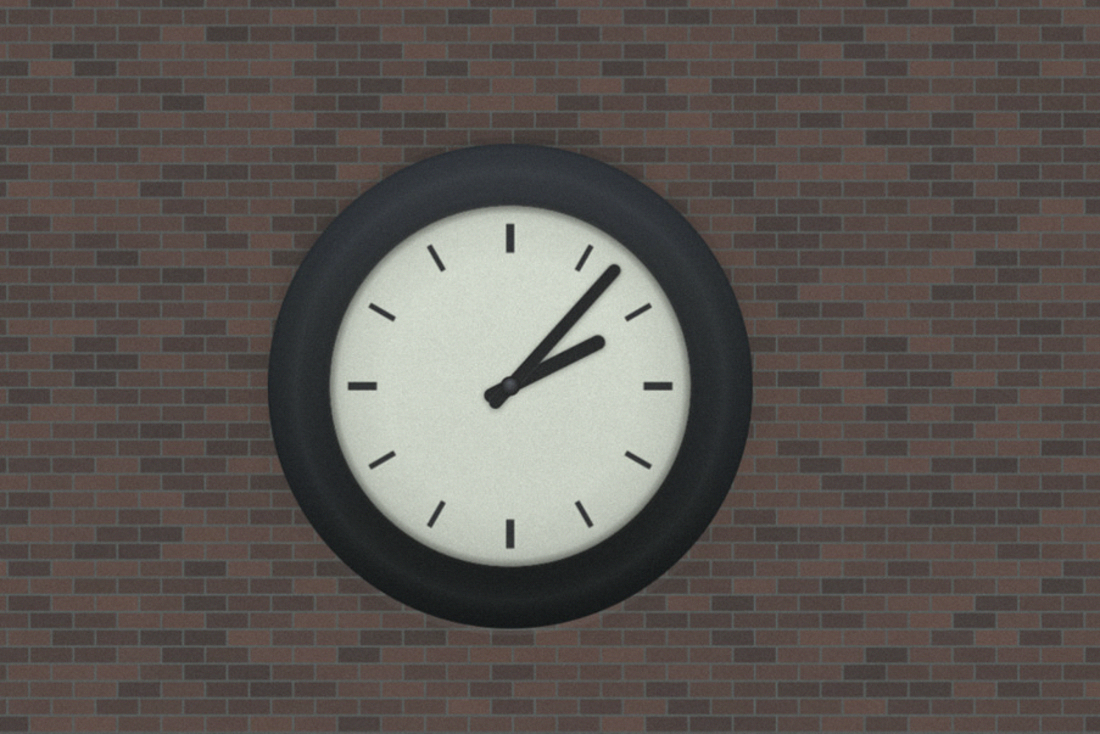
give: {"hour": 2, "minute": 7}
